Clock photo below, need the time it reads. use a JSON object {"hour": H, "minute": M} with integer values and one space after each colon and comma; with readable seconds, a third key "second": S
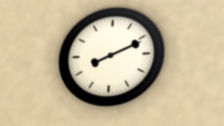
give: {"hour": 8, "minute": 11}
